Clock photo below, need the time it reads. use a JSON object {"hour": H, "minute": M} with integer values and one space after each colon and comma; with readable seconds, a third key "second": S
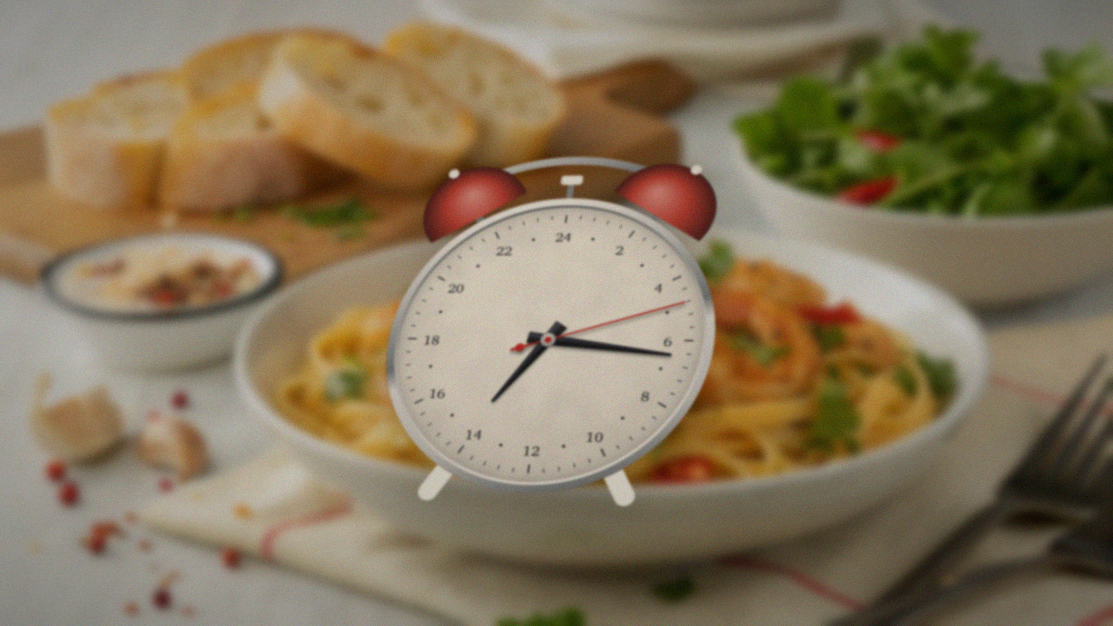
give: {"hour": 14, "minute": 16, "second": 12}
